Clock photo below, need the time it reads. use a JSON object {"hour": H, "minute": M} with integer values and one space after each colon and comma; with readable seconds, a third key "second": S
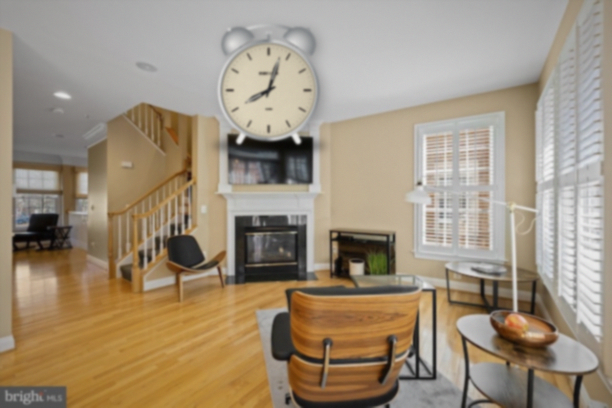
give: {"hour": 8, "minute": 3}
